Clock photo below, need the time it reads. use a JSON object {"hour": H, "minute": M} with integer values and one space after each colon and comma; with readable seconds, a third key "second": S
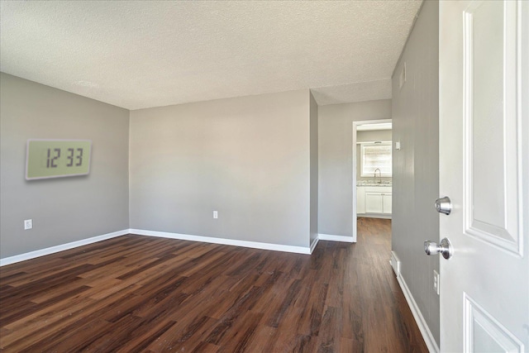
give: {"hour": 12, "minute": 33}
